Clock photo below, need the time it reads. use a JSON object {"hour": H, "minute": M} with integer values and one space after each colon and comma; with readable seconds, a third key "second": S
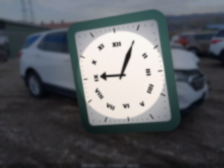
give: {"hour": 9, "minute": 5}
